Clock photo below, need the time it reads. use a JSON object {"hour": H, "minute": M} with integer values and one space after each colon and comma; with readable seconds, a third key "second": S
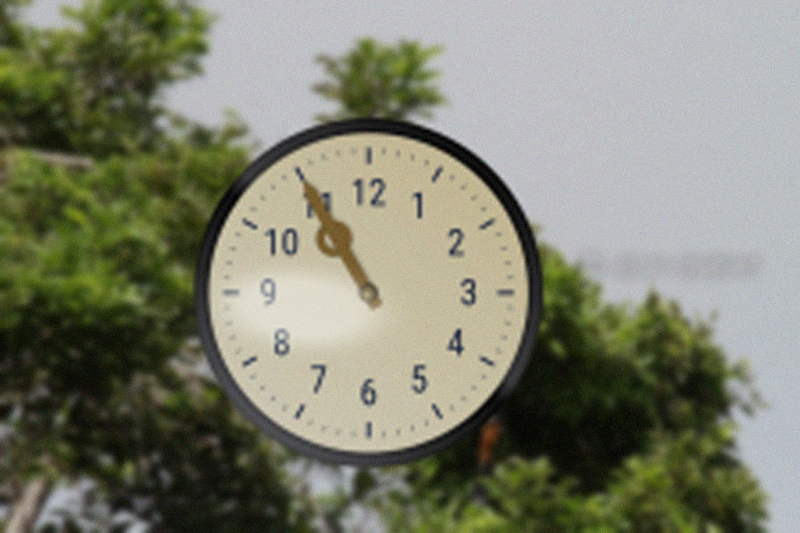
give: {"hour": 10, "minute": 55}
